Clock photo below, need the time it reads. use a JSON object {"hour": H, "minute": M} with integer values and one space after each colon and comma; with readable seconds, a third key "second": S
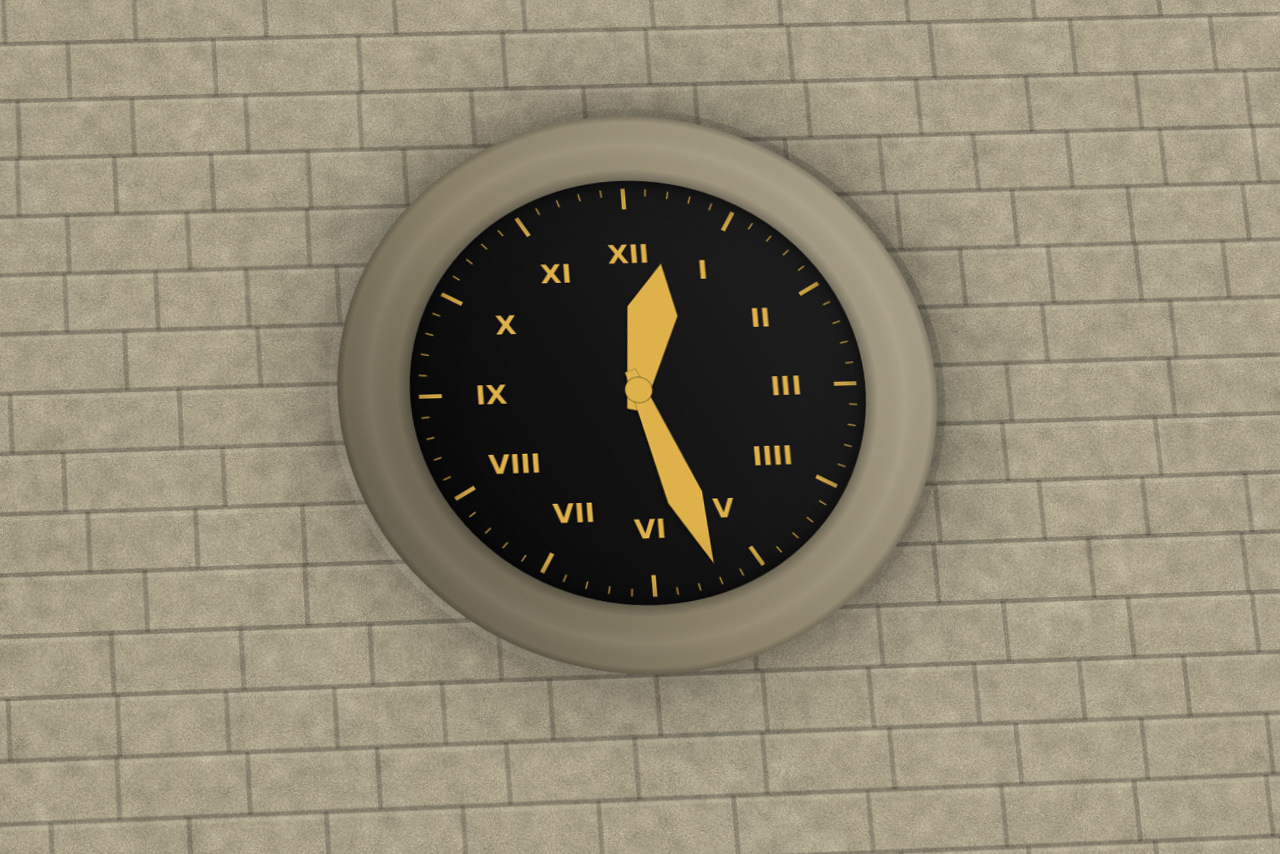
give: {"hour": 12, "minute": 27}
